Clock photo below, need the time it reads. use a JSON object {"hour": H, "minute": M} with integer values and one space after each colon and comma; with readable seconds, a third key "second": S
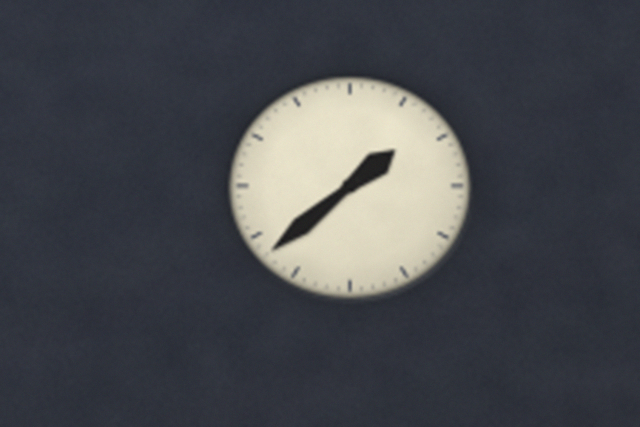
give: {"hour": 1, "minute": 38}
